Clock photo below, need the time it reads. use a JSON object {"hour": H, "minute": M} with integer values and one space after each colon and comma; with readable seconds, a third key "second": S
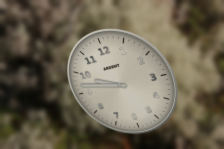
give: {"hour": 9, "minute": 47}
